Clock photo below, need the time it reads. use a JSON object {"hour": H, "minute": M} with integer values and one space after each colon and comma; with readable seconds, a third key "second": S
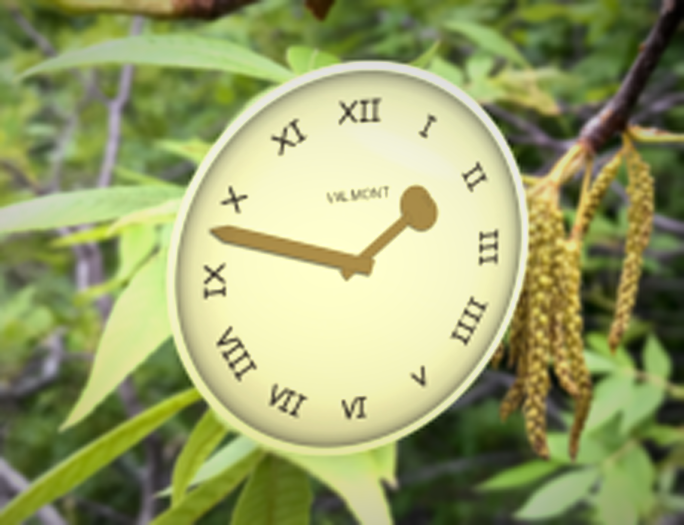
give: {"hour": 1, "minute": 48}
